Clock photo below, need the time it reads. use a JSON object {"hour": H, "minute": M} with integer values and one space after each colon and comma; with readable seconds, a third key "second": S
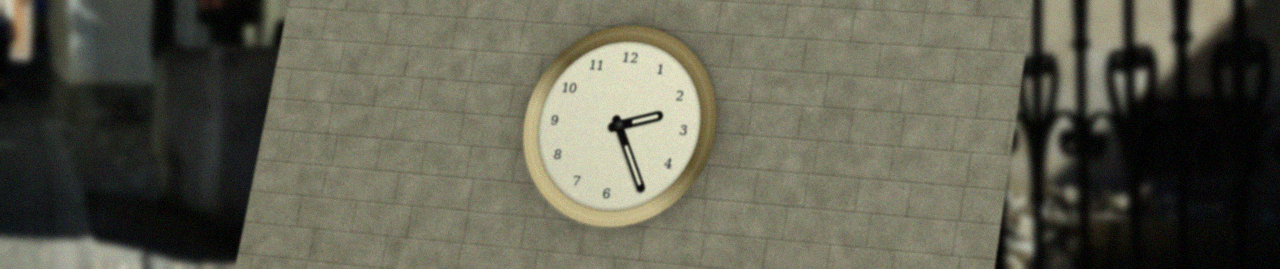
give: {"hour": 2, "minute": 25}
